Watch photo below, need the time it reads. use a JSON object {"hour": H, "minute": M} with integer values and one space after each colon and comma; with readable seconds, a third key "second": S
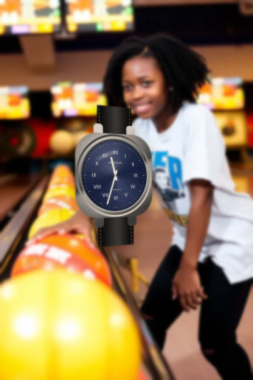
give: {"hour": 11, "minute": 33}
